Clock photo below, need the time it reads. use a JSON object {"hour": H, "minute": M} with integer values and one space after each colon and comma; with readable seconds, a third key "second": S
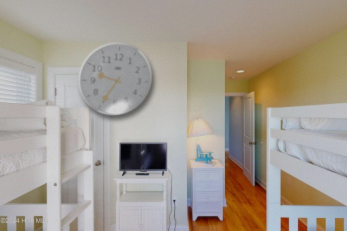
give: {"hour": 9, "minute": 35}
